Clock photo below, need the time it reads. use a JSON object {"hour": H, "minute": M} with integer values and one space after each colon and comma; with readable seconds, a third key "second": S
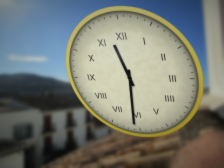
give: {"hour": 11, "minute": 31}
